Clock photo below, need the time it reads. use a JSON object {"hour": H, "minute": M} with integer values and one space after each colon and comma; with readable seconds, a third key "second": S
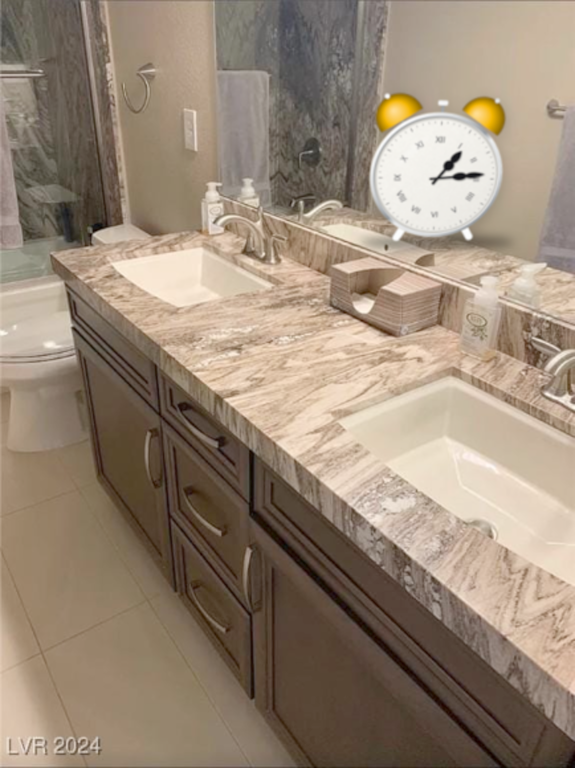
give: {"hour": 1, "minute": 14}
